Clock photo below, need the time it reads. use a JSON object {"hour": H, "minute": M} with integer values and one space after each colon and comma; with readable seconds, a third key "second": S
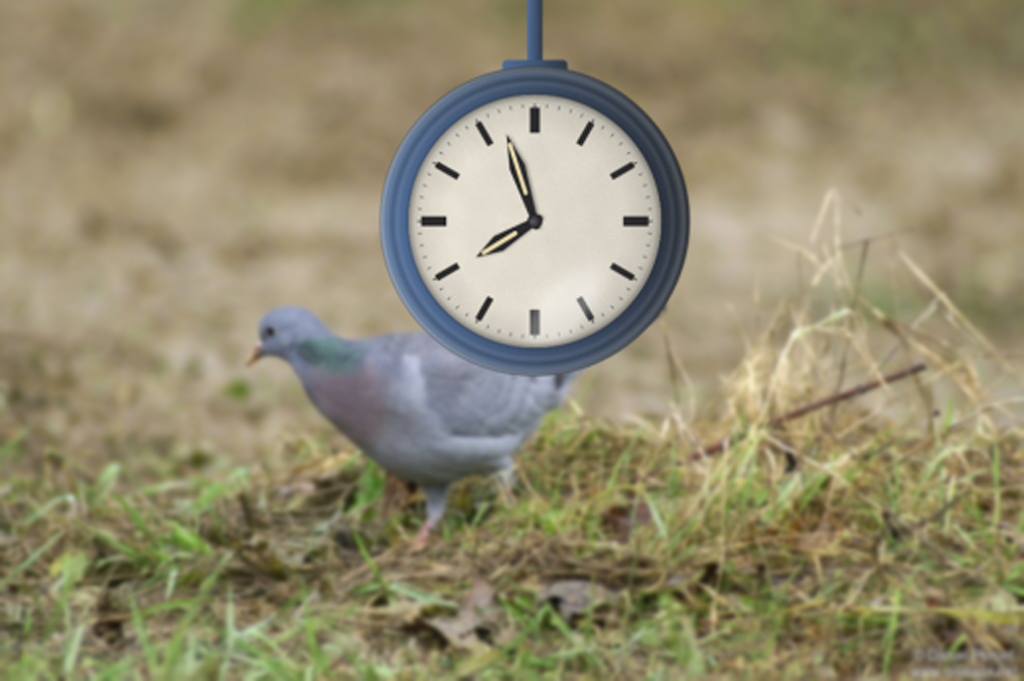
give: {"hour": 7, "minute": 57}
